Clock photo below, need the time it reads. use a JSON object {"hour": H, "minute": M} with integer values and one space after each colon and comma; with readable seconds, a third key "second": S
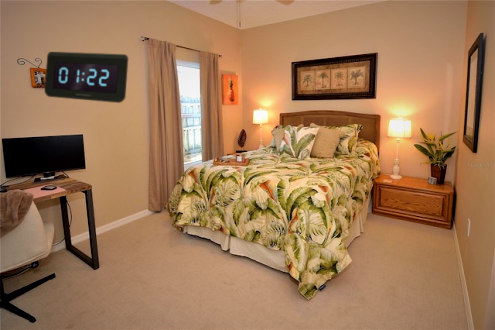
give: {"hour": 1, "minute": 22}
